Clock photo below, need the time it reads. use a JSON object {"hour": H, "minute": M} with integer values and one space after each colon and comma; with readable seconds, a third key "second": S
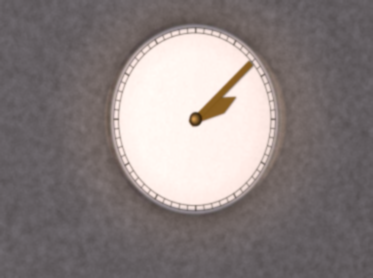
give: {"hour": 2, "minute": 8}
